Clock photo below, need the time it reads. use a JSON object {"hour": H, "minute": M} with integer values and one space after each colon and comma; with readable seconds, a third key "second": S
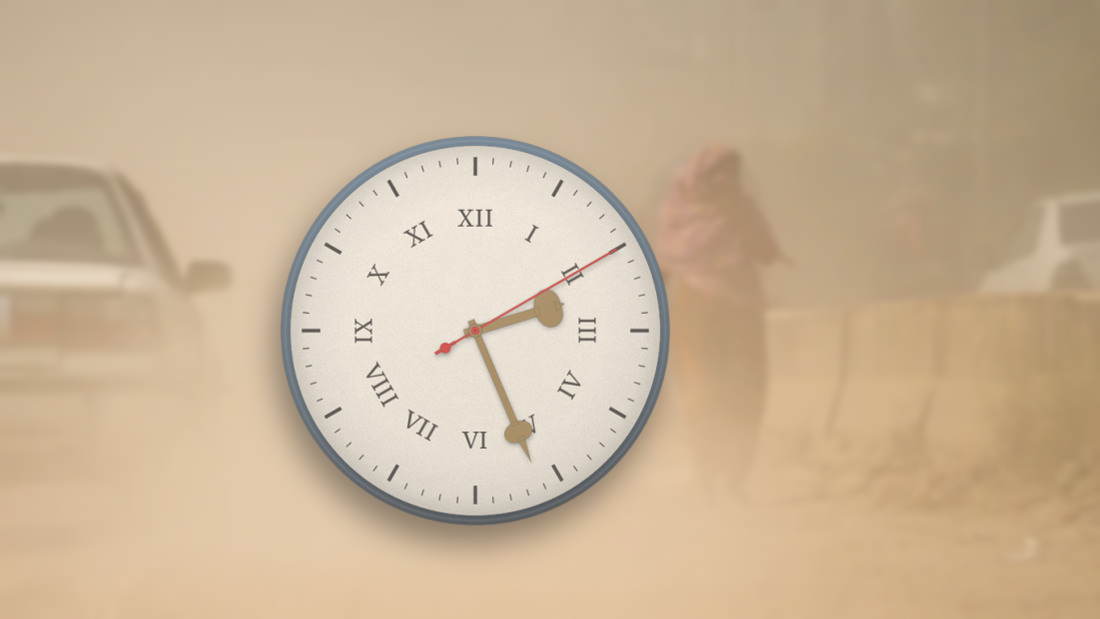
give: {"hour": 2, "minute": 26, "second": 10}
